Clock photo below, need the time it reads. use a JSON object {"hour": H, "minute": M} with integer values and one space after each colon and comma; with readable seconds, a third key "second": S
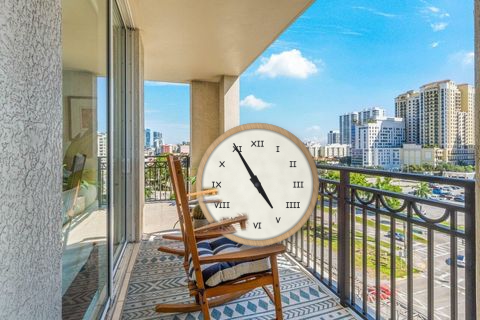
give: {"hour": 4, "minute": 55}
